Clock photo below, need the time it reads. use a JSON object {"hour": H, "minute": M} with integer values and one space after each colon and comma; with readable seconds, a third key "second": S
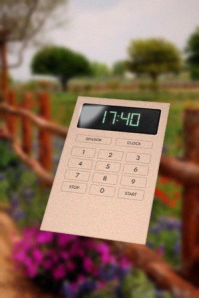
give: {"hour": 17, "minute": 40}
